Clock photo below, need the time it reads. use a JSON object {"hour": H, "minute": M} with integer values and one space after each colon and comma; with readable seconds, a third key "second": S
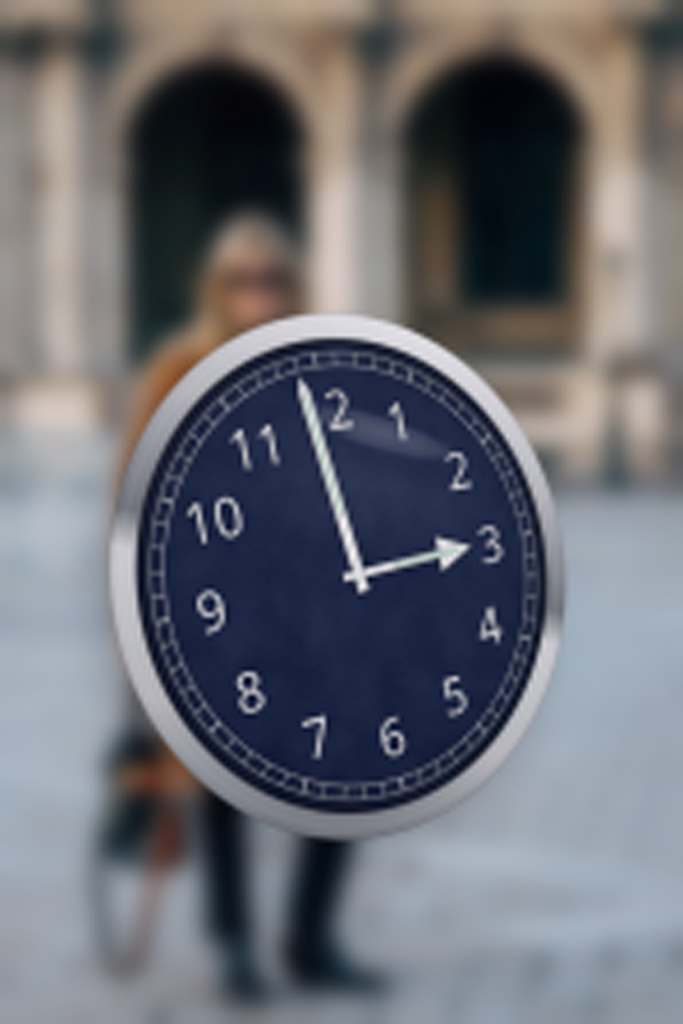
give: {"hour": 2, "minute": 59}
